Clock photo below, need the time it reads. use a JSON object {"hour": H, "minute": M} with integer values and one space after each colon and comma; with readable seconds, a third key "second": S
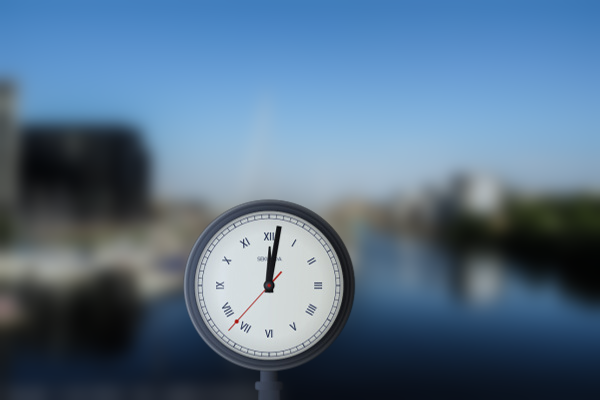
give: {"hour": 12, "minute": 1, "second": 37}
